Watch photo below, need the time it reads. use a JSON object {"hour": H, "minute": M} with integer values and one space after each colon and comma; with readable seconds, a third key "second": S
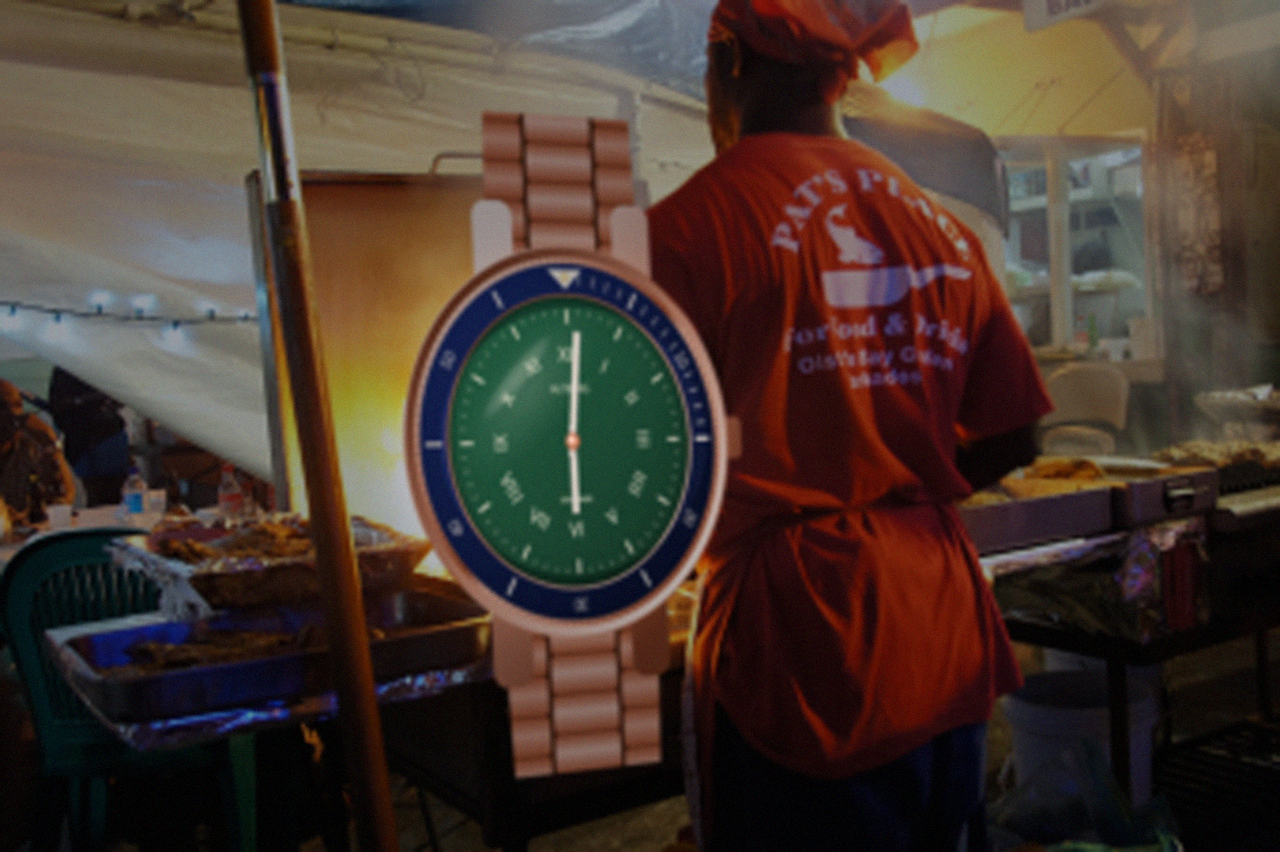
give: {"hour": 6, "minute": 1}
